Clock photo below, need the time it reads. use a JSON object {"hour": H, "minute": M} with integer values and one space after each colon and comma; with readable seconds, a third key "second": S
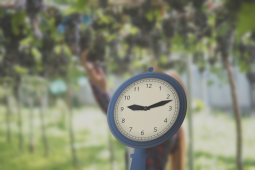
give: {"hour": 9, "minute": 12}
